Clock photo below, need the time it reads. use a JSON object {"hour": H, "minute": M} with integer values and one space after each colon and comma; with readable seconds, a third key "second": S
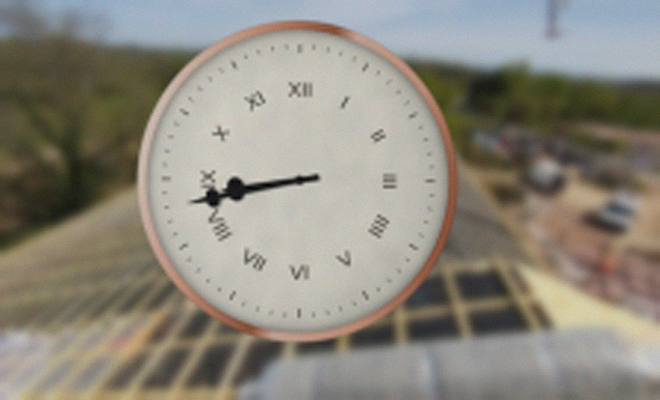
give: {"hour": 8, "minute": 43}
